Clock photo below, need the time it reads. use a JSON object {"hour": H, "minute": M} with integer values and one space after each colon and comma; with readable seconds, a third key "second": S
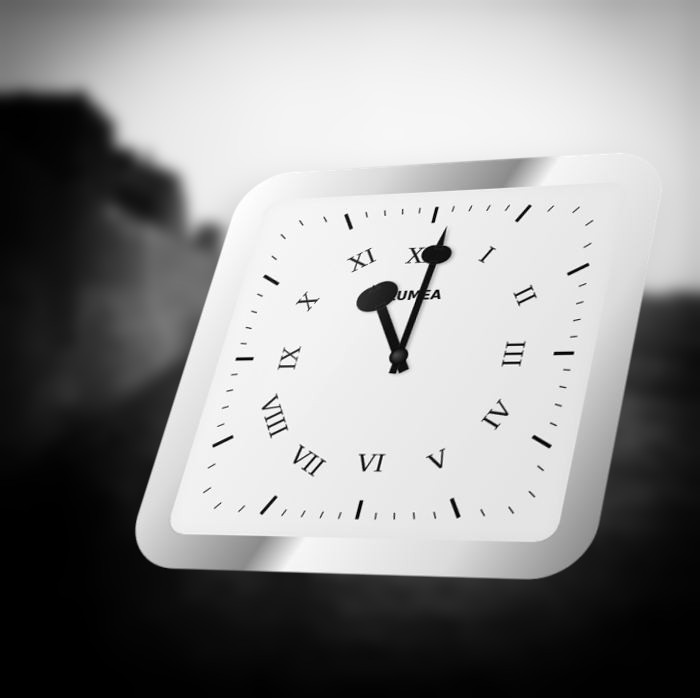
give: {"hour": 11, "minute": 1}
